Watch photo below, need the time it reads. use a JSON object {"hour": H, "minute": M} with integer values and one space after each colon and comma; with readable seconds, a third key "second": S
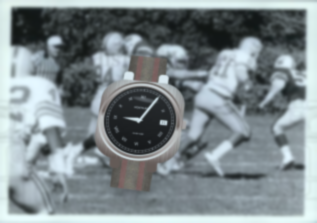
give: {"hour": 9, "minute": 5}
